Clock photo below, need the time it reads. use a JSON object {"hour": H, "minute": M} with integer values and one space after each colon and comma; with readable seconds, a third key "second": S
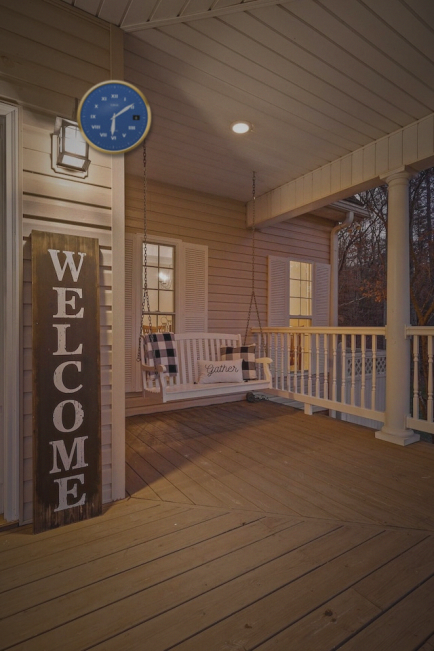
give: {"hour": 6, "minute": 9}
